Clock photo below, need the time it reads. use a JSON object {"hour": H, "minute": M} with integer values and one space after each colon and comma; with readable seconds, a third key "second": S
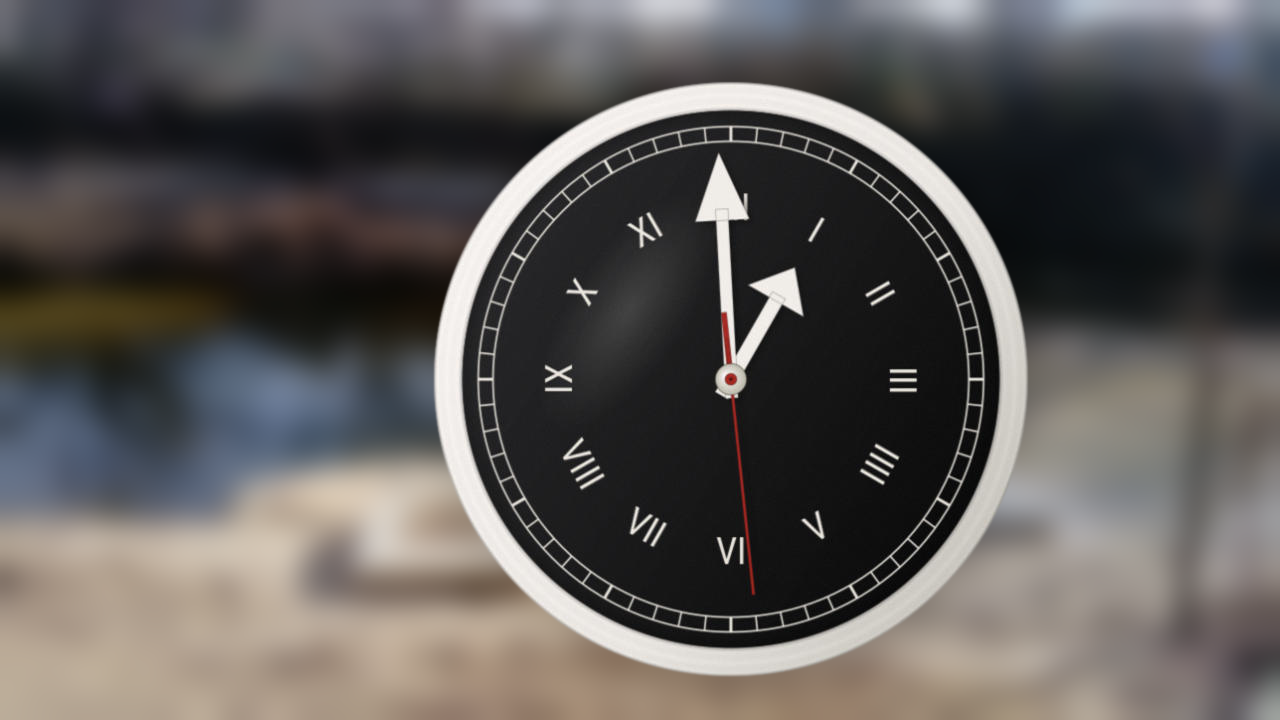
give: {"hour": 12, "minute": 59, "second": 29}
